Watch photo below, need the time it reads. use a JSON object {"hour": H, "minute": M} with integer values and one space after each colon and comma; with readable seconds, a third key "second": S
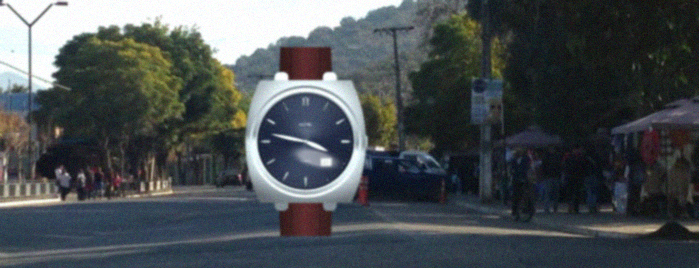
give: {"hour": 3, "minute": 47}
